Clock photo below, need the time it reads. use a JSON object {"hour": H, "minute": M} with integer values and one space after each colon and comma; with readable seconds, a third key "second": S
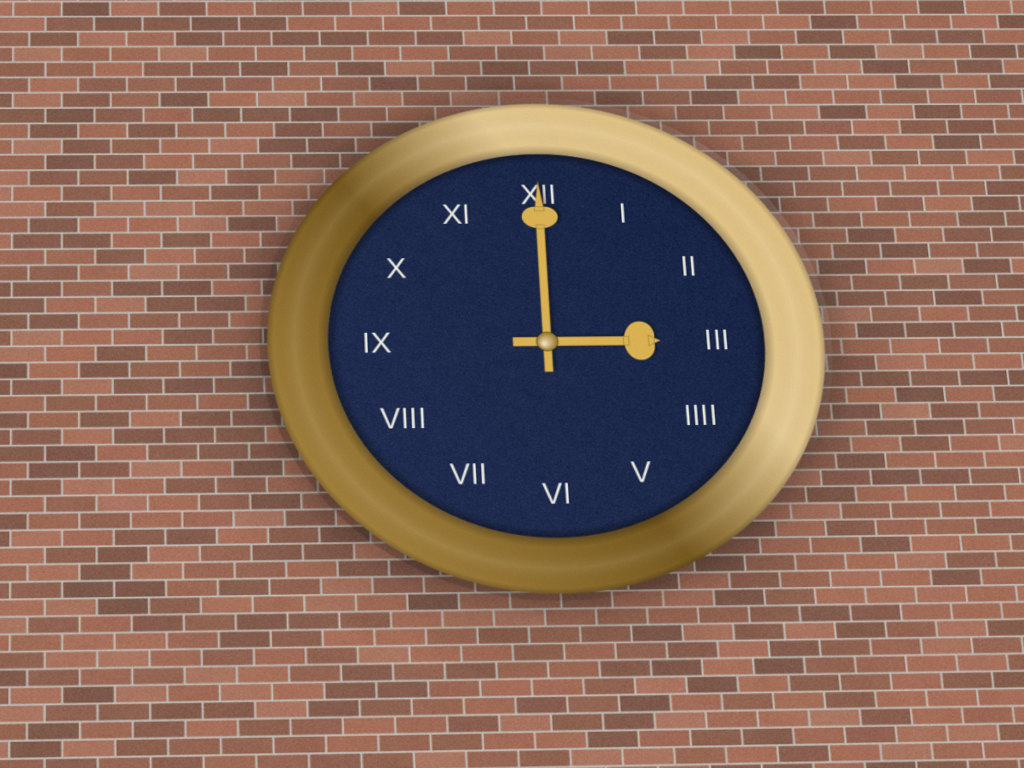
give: {"hour": 3, "minute": 0}
